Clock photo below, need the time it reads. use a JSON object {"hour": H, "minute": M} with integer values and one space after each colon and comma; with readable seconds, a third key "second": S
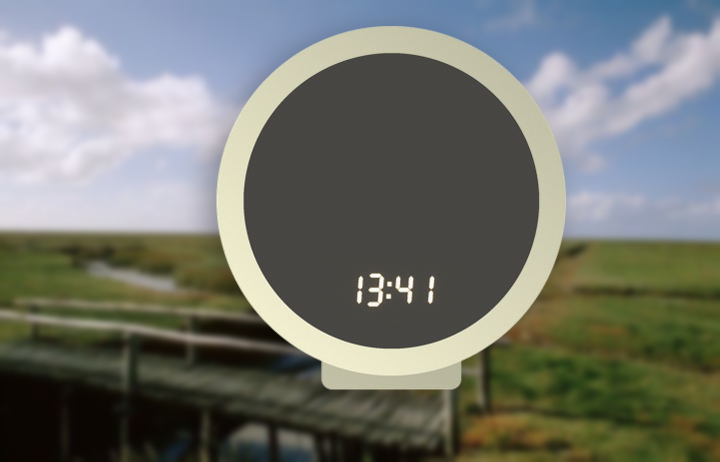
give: {"hour": 13, "minute": 41}
